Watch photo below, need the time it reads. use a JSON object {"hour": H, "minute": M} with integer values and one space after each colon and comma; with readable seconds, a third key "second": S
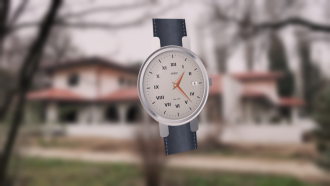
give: {"hour": 1, "minute": 23}
